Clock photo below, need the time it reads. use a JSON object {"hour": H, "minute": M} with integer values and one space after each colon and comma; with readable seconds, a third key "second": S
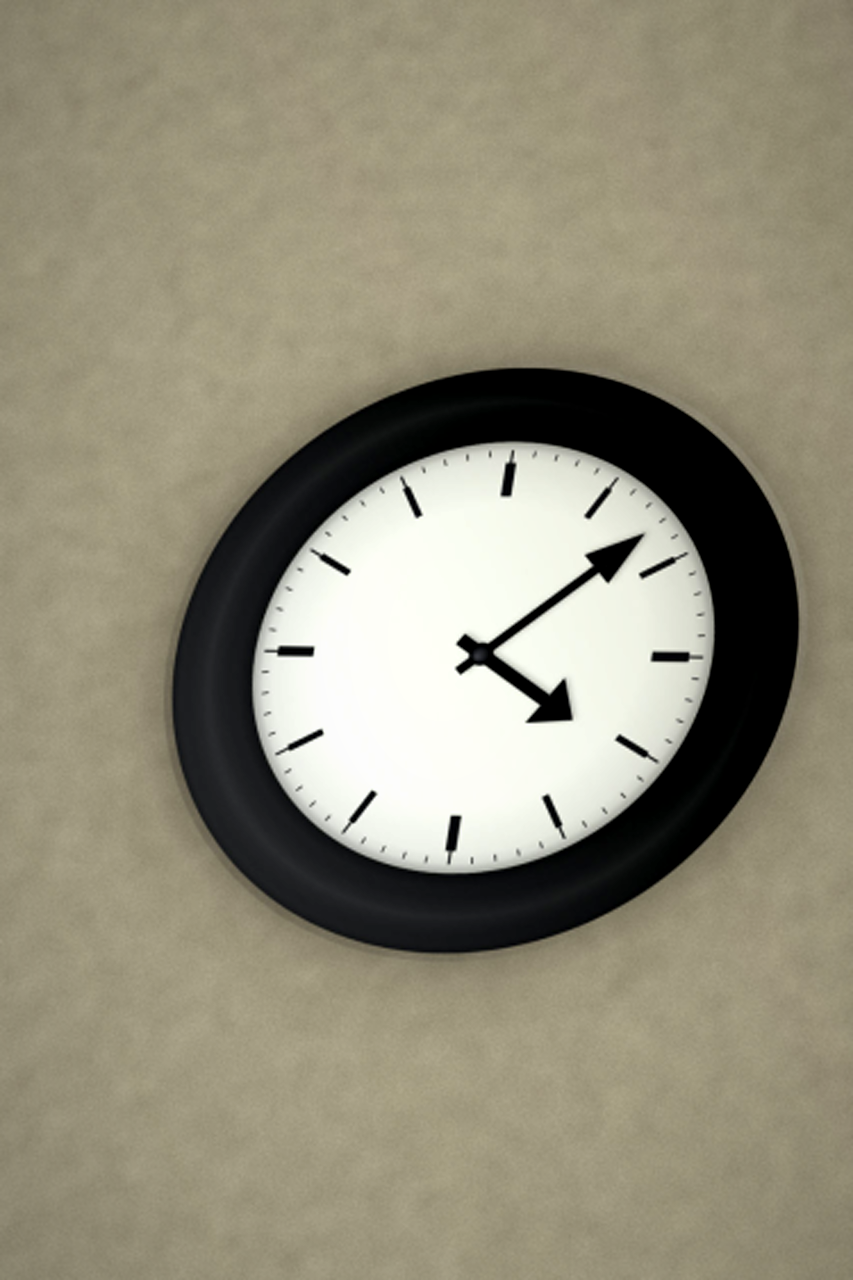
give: {"hour": 4, "minute": 8}
